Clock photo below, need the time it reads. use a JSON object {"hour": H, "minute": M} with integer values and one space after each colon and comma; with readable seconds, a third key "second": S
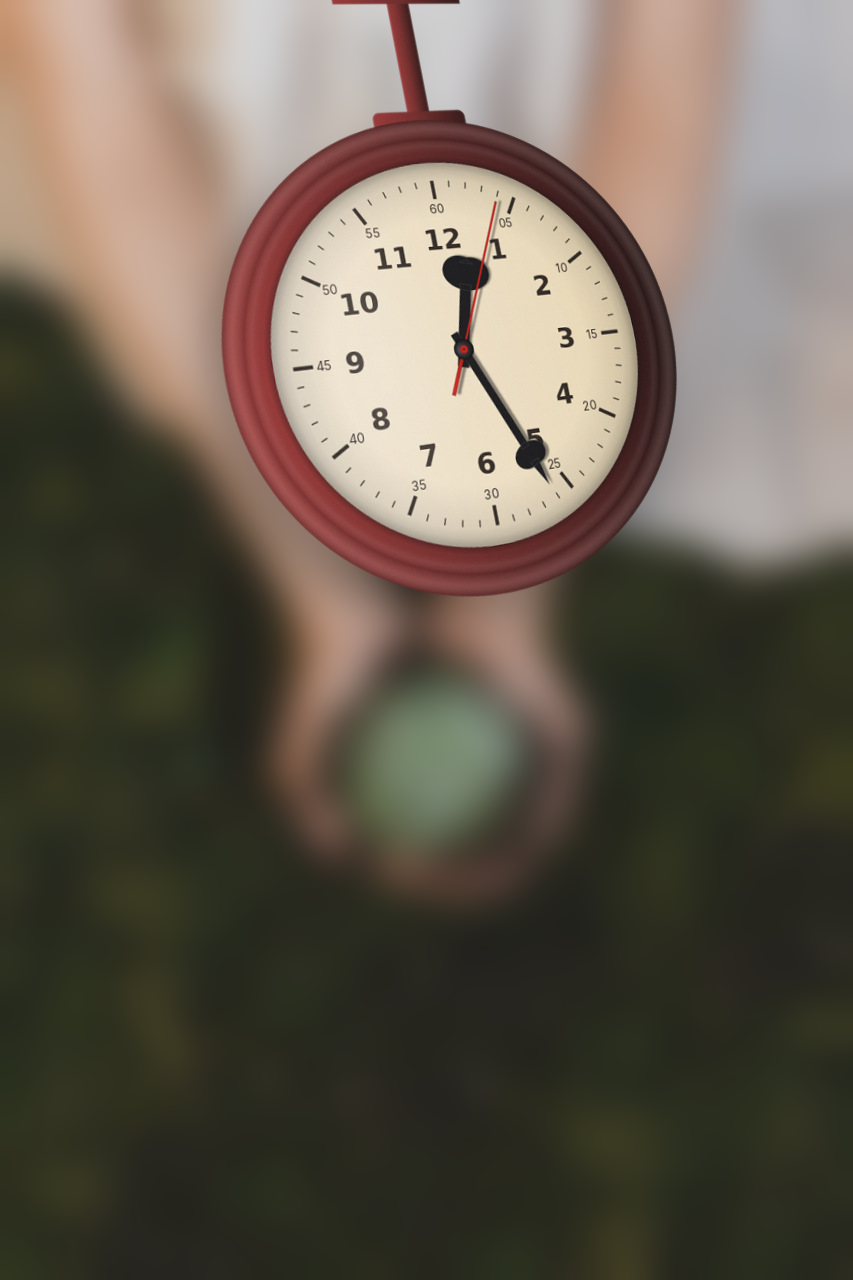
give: {"hour": 12, "minute": 26, "second": 4}
